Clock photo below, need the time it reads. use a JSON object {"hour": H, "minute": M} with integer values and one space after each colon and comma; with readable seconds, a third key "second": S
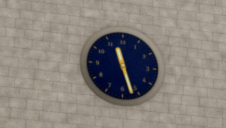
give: {"hour": 11, "minute": 27}
